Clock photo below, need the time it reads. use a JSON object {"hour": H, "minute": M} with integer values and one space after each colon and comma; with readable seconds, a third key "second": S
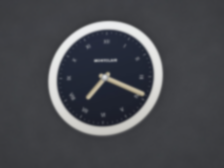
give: {"hour": 7, "minute": 19}
